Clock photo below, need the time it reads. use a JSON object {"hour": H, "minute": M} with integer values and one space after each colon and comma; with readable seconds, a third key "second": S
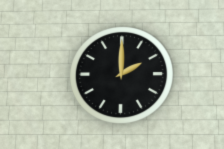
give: {"hour": 2, "minute": 0}
